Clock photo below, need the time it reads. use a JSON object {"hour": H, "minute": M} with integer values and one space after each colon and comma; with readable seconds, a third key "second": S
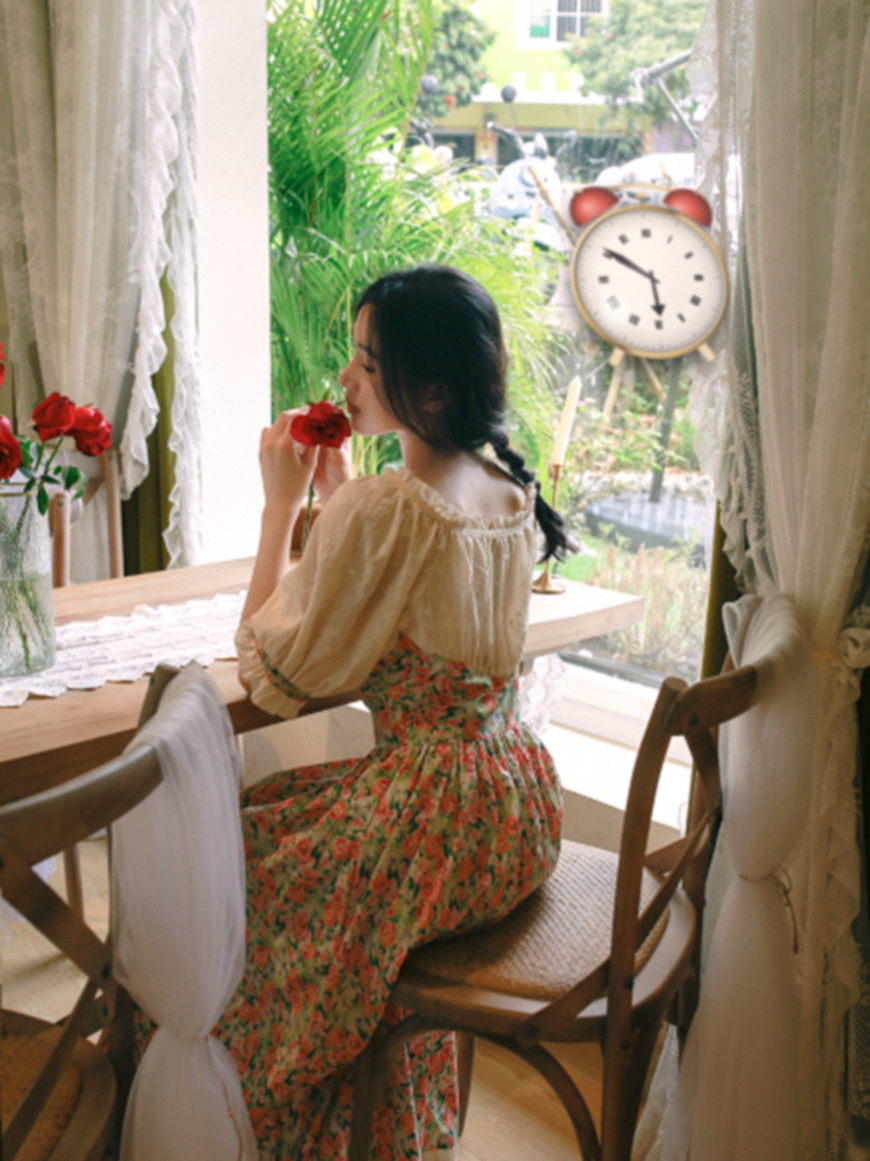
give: {"hour": 5, "minute": 51}
